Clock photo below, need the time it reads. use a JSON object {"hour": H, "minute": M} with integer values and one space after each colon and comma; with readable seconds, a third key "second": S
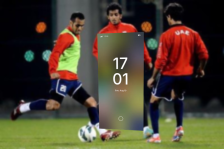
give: {"hour": 17, "minute": 1}
